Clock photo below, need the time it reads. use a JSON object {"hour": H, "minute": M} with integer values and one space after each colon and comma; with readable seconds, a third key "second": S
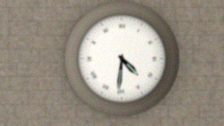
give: {"hour": 4, "minute": 31}
